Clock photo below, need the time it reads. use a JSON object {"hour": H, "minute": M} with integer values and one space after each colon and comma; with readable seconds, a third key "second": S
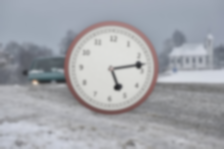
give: {"hour": 5, "minute": 13}
